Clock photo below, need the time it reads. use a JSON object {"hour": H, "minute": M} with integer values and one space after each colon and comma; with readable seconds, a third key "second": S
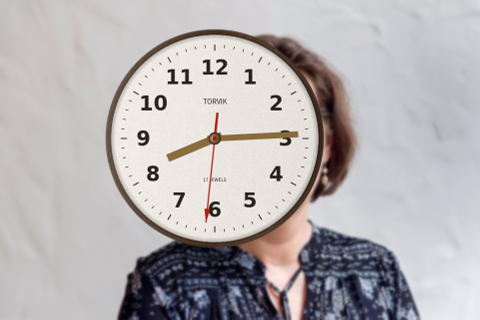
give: {"hour": 8, "minute": 14, "second": 31}
